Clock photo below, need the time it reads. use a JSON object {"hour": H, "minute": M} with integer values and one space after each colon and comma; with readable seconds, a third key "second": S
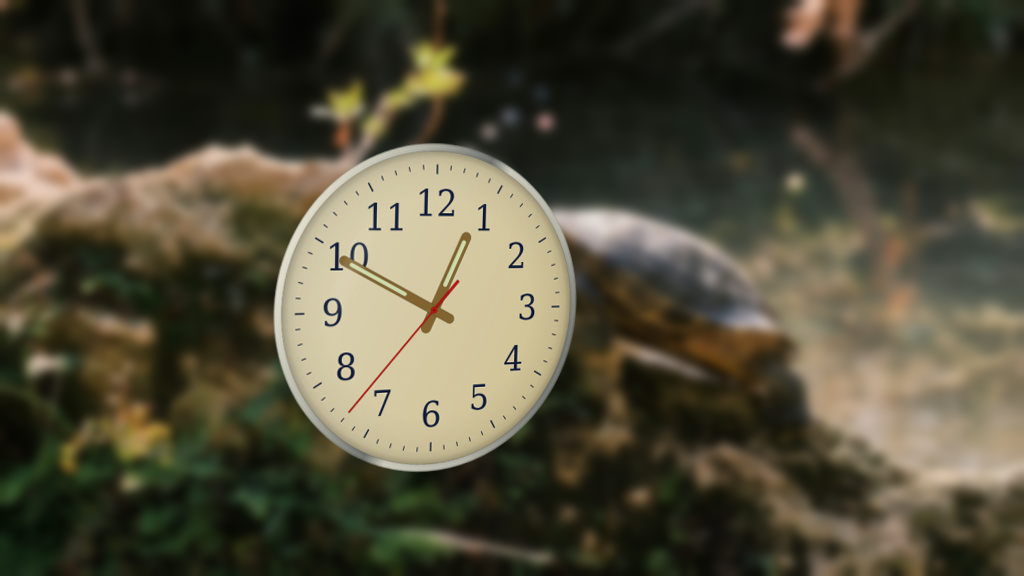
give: {"hour": 12, "minute": 49, "second": 37}
